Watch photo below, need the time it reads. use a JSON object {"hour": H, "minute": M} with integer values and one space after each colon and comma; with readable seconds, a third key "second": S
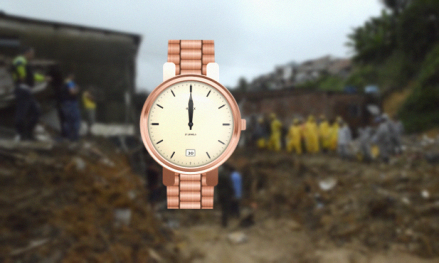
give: {"hour": 12, "minute": 0}
